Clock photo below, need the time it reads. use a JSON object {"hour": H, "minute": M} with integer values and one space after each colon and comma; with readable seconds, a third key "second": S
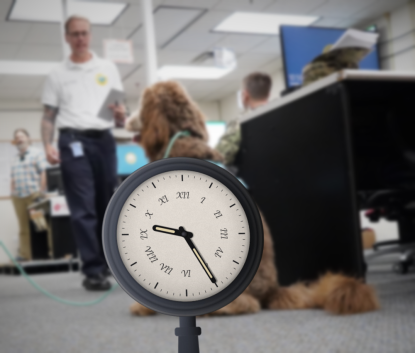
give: {"hour": 9, "minute": 25}
